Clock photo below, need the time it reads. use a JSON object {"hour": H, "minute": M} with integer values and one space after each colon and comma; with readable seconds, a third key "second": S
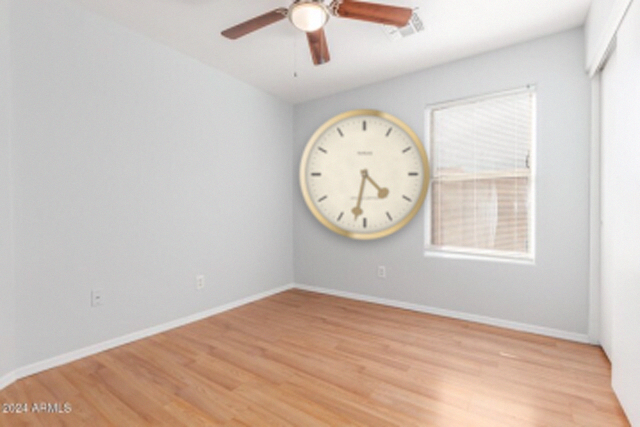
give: {"hour": 4, "minute": 32}
